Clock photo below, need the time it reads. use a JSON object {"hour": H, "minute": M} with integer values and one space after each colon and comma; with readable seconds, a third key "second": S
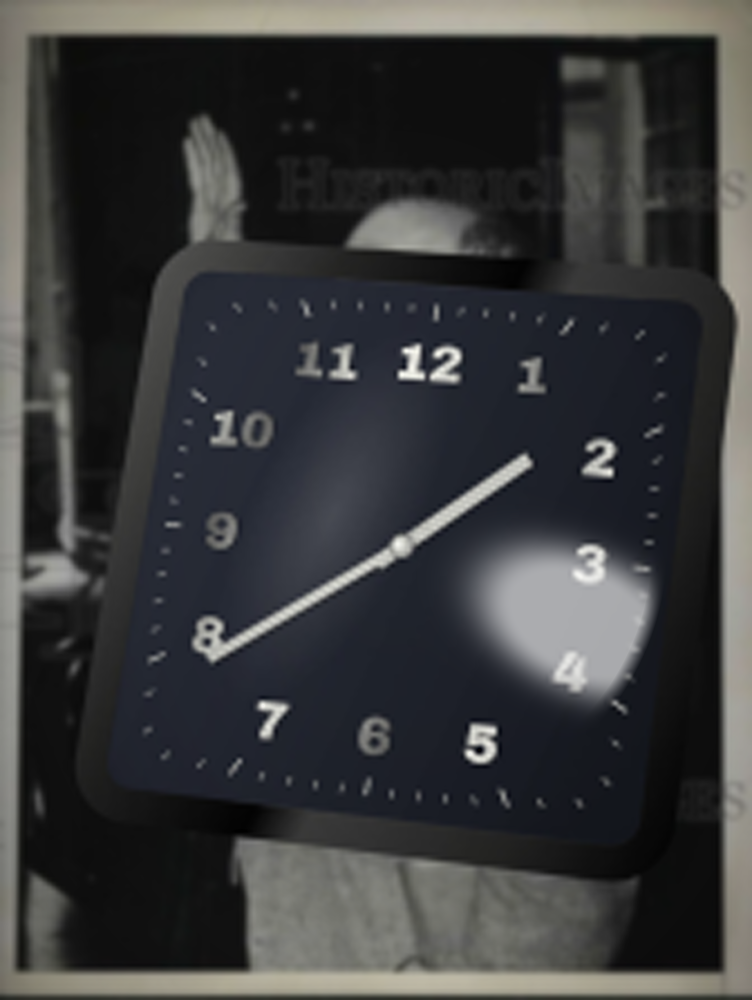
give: {"hour": 1, "minute": 39}
